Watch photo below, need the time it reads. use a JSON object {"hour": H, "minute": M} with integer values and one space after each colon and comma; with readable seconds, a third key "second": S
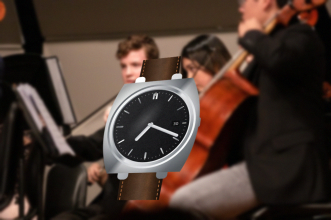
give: {"hour": 7, "minute": 19}
